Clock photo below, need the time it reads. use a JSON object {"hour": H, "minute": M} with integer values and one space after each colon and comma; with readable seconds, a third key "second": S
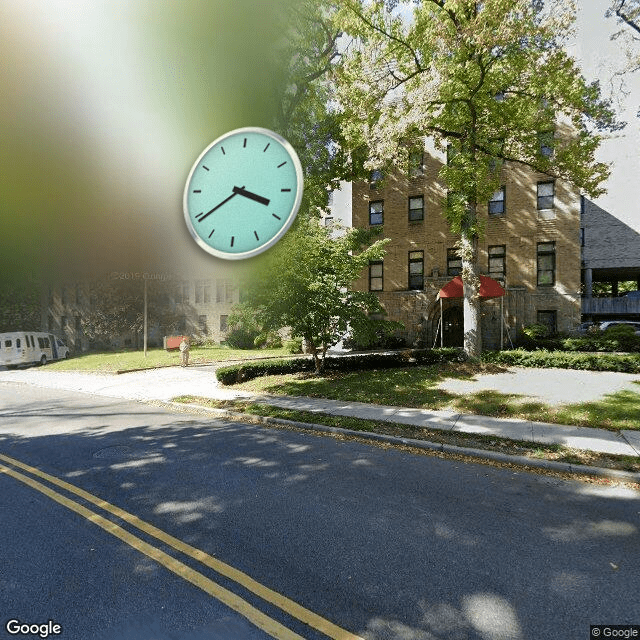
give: {"hour": 3, "minute": 39}
